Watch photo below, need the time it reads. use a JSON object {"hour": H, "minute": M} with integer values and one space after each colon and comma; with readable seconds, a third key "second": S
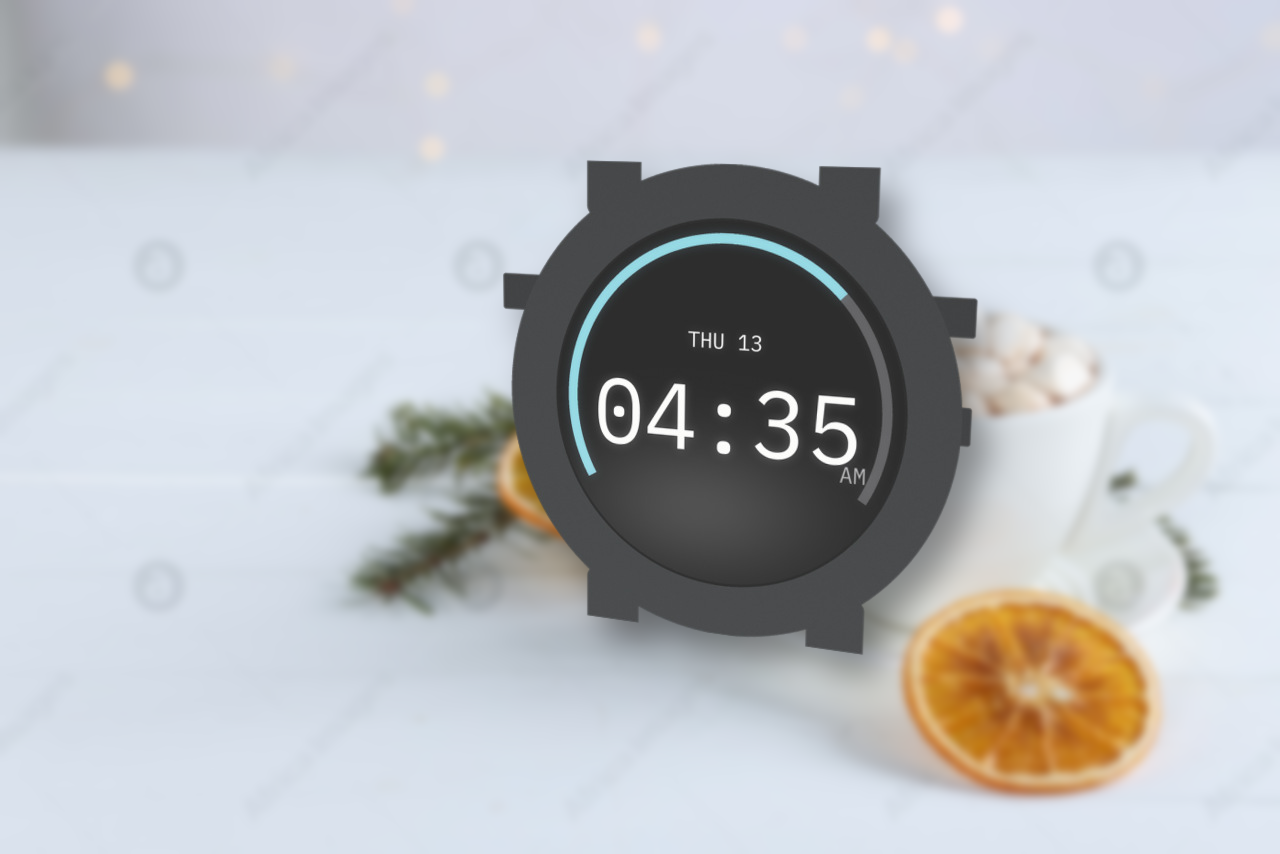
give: {"hour": 4, "minute": 35}
